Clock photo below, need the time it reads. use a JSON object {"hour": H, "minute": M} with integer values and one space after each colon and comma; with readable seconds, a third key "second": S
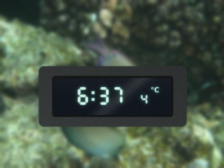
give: {"hour": 6, "minute": 37}
